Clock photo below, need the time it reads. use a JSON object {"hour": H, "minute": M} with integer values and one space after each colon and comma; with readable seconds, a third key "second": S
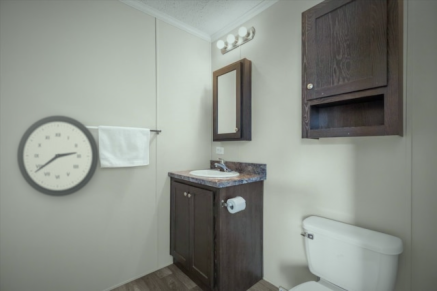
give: {"hour": 2, "minute": 39}
